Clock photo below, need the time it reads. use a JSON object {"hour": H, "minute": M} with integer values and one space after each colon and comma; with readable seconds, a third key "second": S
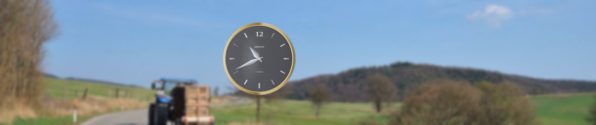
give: {"hour": 10, "minute": 41}
